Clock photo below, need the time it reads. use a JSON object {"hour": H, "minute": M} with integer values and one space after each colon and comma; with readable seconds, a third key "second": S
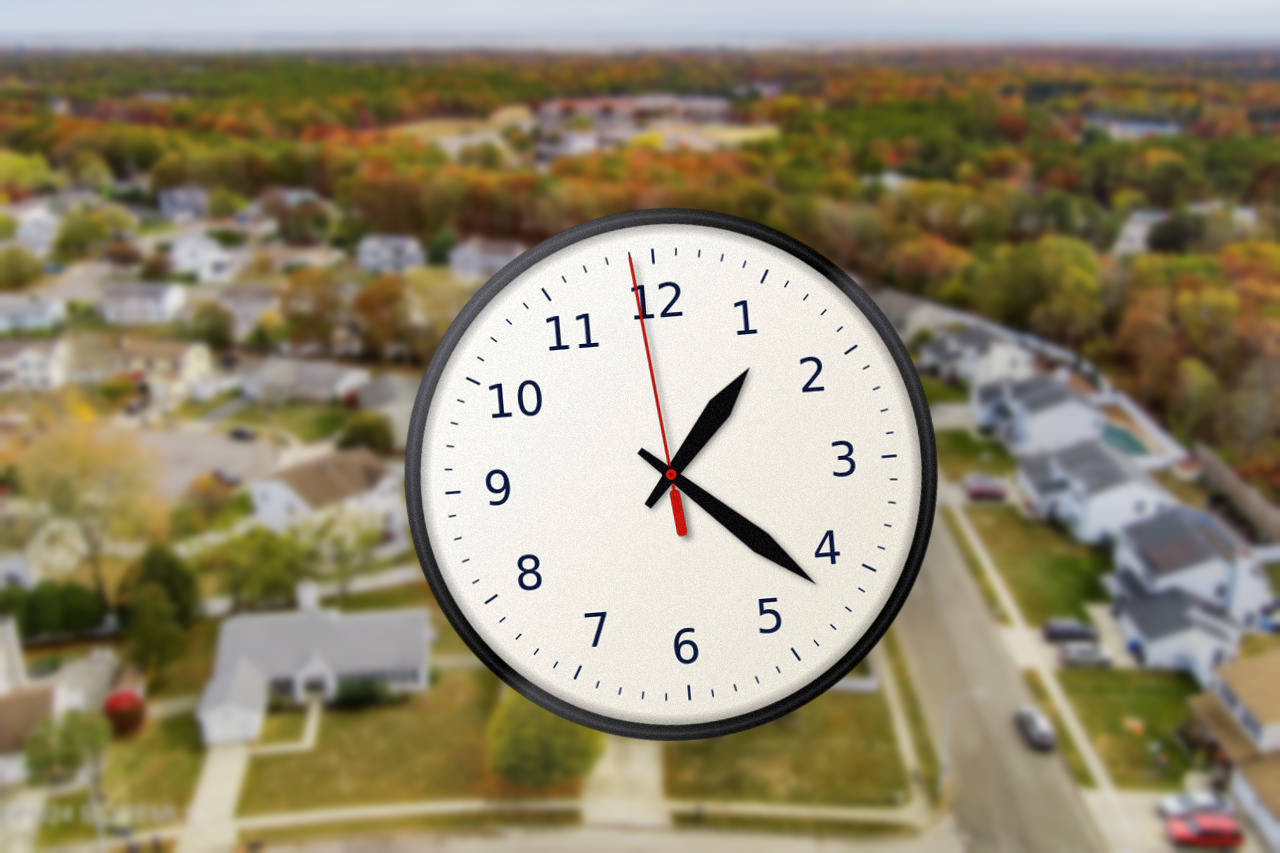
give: {"hour": 1, "minute": 21, "second": 59}
